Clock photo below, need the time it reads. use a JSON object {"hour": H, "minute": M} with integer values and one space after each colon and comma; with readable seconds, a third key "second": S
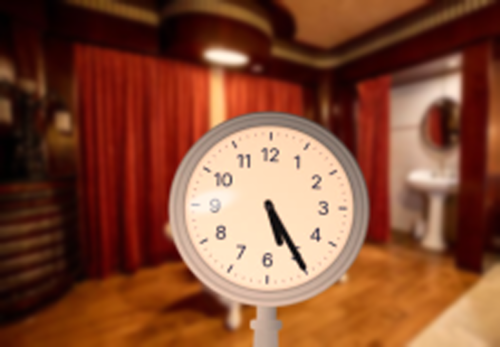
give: {"hour": 5, "minute": 25}
